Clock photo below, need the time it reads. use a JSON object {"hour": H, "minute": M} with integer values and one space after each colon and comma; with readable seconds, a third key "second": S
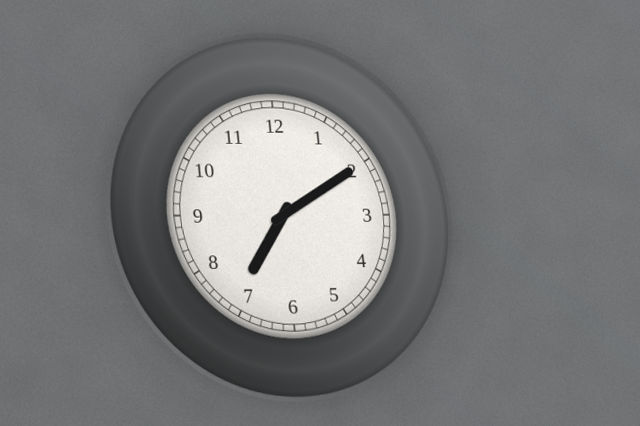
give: {"hour": 7, "minute": 10}
